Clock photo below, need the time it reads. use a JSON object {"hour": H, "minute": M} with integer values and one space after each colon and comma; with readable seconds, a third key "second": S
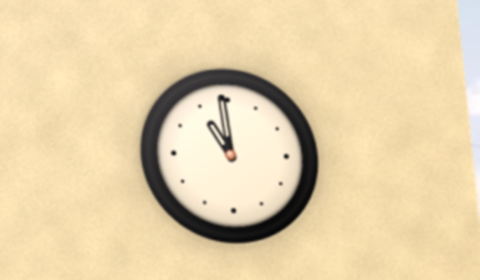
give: {"hour": 10, "minute": 59}
